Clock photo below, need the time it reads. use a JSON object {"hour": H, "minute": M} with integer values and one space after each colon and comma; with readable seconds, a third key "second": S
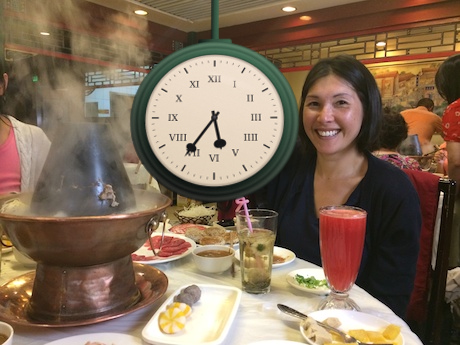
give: {"hour": 5, "minute": 36}
